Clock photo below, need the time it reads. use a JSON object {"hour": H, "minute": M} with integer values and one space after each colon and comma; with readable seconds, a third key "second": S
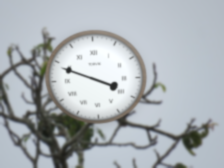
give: {"hour": 3, "minute": 49}
